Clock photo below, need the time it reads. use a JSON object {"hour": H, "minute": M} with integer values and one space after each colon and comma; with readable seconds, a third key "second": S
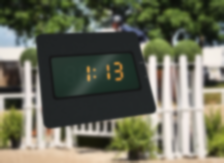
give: {"hour": 1, "minute": 13}
